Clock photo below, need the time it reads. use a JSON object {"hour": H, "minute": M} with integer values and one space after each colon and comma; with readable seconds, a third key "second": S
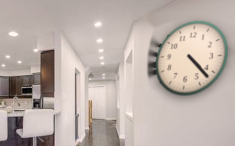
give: {"hour": 4, "minute": 22}
